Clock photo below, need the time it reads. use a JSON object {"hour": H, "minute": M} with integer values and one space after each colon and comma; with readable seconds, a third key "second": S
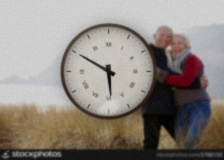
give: {"hour": 5, "minute": 50}
